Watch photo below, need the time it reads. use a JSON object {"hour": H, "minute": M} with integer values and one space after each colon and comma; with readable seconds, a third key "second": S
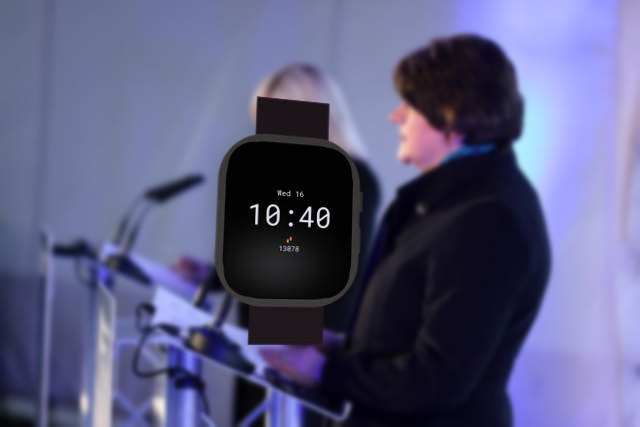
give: {"hour": 10, "minute": 40}
